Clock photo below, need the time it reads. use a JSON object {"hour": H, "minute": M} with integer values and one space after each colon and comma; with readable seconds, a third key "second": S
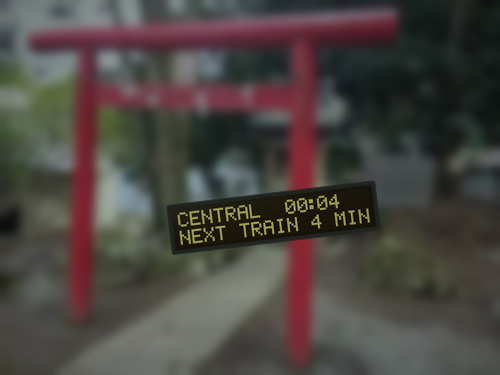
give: {"hour": 0, "minute": 4}
